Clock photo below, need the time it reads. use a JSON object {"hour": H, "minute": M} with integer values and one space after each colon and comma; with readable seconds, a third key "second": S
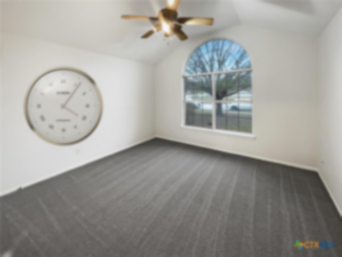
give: {"hour": 4, "minute": 6}
